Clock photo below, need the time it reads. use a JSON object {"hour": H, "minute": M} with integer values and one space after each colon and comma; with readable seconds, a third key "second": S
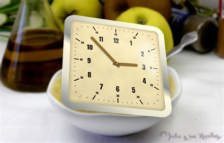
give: {"hour": 2, "minute": 53}
